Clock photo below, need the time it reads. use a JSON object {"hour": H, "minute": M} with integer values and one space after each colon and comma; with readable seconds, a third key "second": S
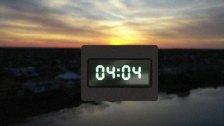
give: {"hour": 4, "minute": 4}
